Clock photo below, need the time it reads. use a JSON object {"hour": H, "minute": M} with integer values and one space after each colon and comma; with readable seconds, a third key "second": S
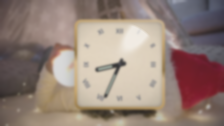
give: {"hour": 8, "minute": 34}
